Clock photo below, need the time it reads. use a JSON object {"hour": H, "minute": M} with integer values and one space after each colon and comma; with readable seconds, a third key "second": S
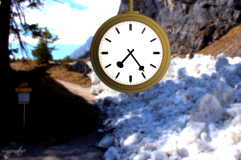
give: {"hour": 7, "minute": 24}
